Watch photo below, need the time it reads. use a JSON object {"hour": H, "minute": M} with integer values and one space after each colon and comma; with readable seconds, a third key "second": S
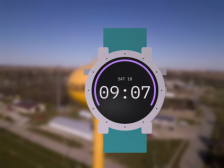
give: {"hour": 9, "minute": 7}
